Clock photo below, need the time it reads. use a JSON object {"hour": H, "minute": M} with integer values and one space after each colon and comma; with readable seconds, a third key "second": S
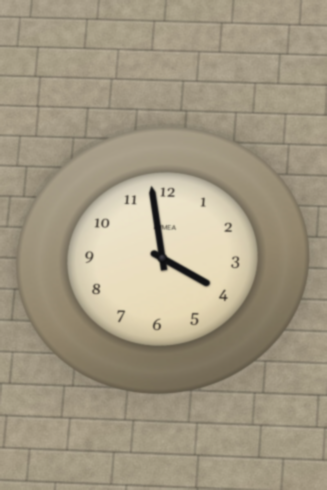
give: {"hour": 3, "minute": 58}
